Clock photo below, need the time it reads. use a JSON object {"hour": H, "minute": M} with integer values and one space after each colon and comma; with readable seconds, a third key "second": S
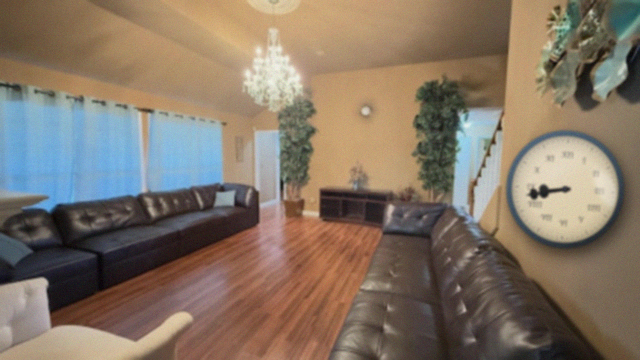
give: {"hour": 8, "minute": 43}
